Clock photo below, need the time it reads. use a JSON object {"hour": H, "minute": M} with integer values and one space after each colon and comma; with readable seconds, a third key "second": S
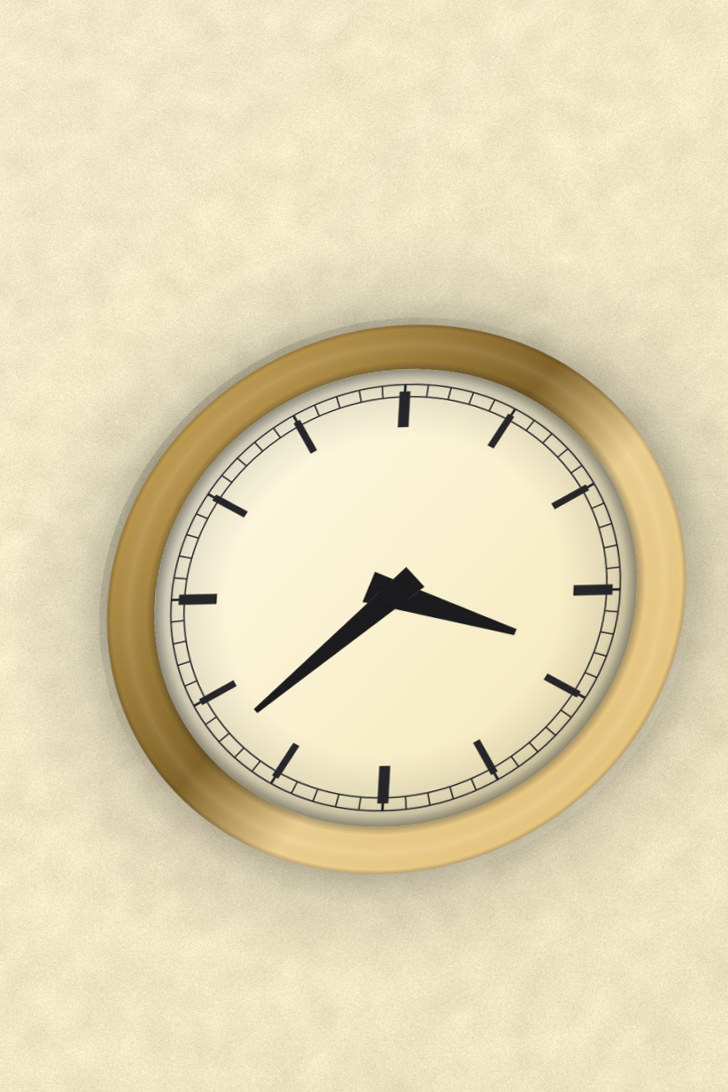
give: {"hour": 3, "minute": 38}
